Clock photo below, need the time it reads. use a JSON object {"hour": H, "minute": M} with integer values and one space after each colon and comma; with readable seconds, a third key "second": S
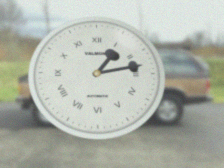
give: {"hour": 1, "minute": 13}
